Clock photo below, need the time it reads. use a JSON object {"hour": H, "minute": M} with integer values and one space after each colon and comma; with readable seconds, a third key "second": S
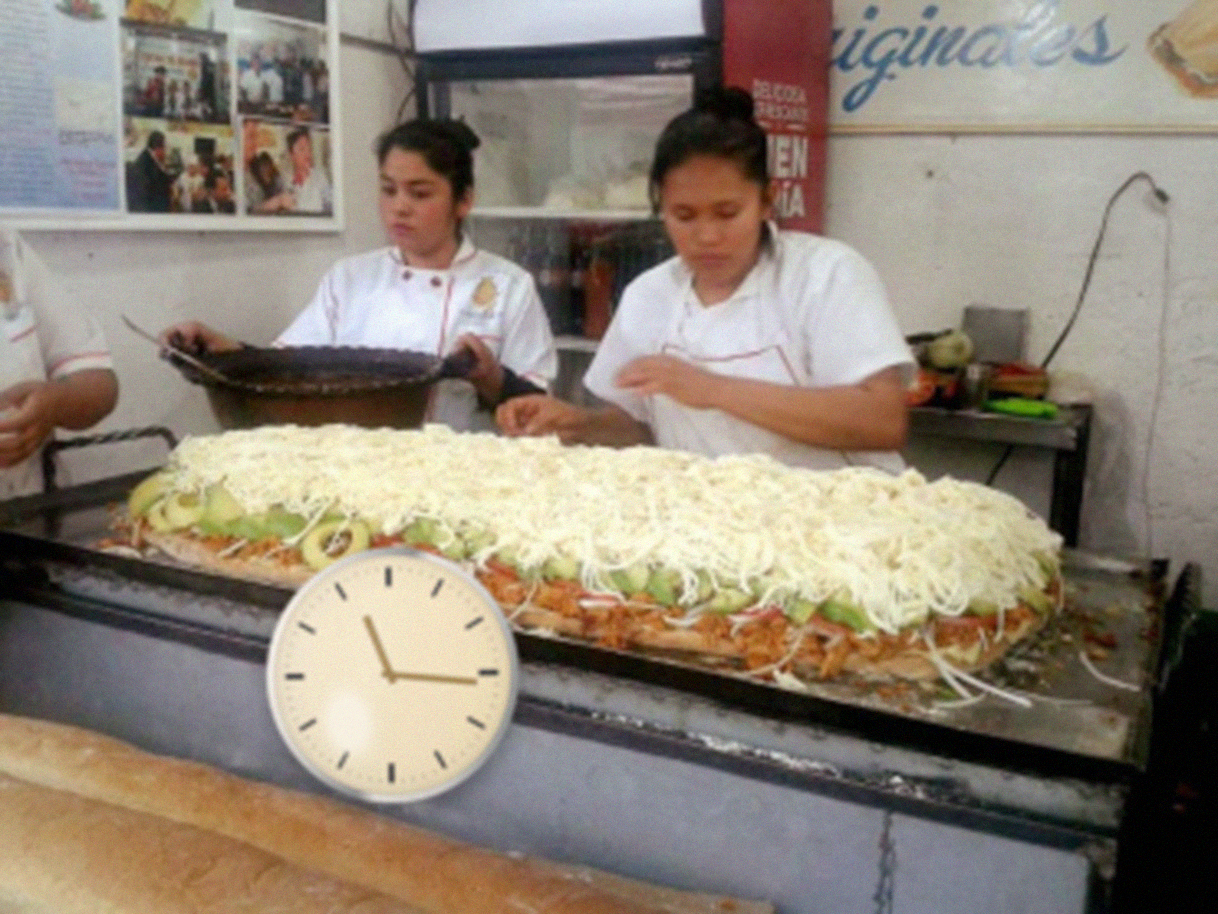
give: {"hour": 11, "minute": 16}
